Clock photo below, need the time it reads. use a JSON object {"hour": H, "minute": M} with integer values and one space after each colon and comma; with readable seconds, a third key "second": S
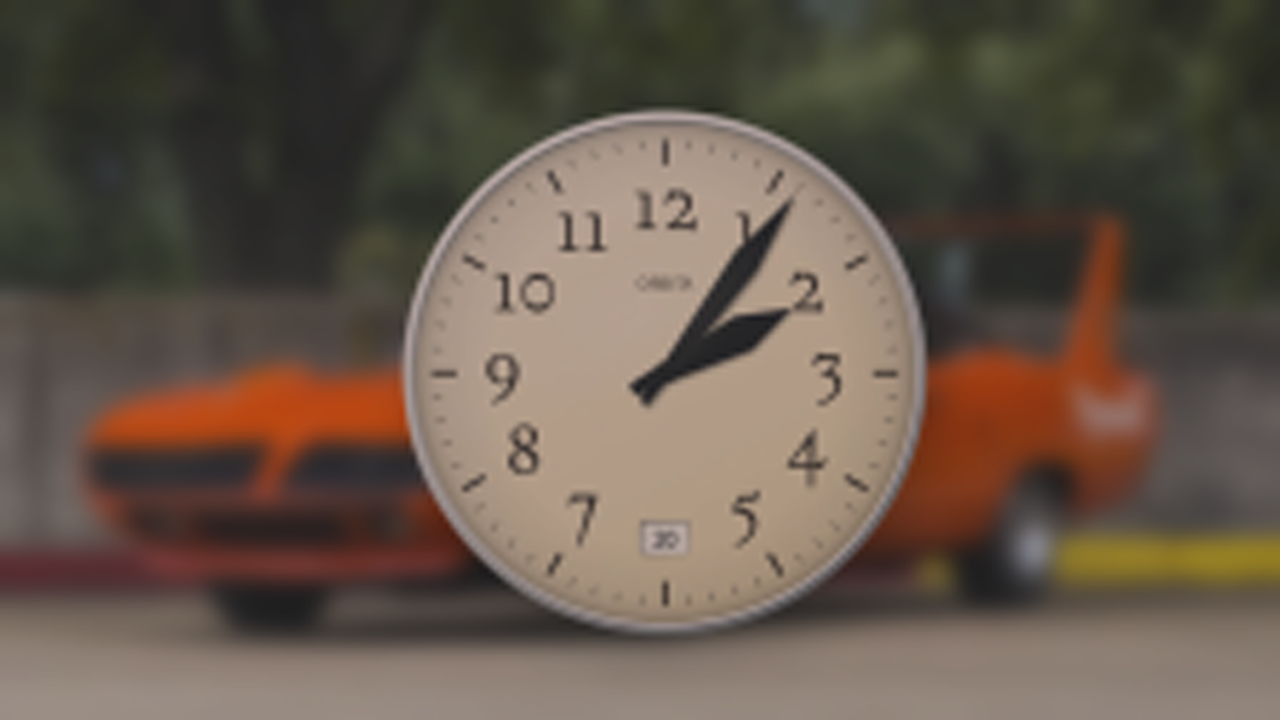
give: {"hour": 2, "minute": 6}
